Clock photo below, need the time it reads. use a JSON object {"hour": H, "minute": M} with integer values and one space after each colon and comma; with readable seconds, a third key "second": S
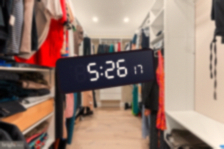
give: {"hour": 5, "minute": 26, "second": 17}
